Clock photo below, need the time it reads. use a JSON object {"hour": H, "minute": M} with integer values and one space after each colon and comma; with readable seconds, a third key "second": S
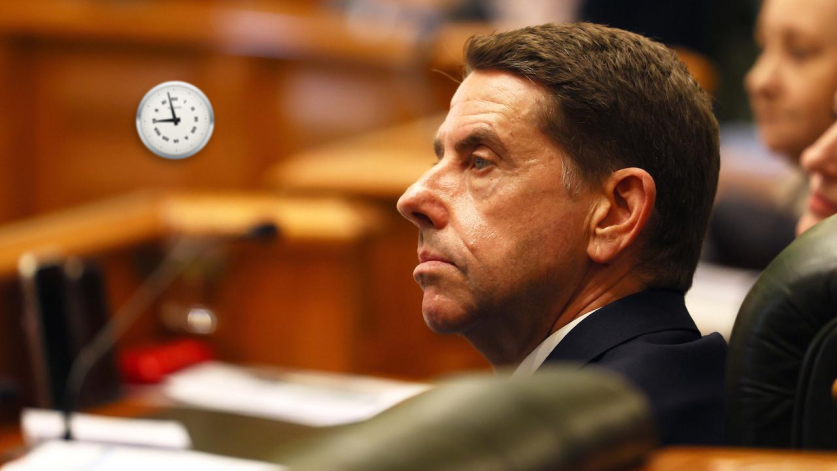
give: {"hour": 8, "minute": 58}
